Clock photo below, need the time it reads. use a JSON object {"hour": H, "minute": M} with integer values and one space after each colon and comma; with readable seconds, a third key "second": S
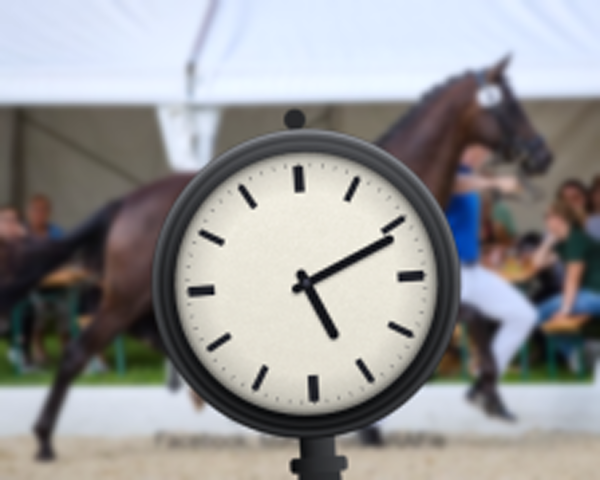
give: {"hour": 5, "minute": 11}
